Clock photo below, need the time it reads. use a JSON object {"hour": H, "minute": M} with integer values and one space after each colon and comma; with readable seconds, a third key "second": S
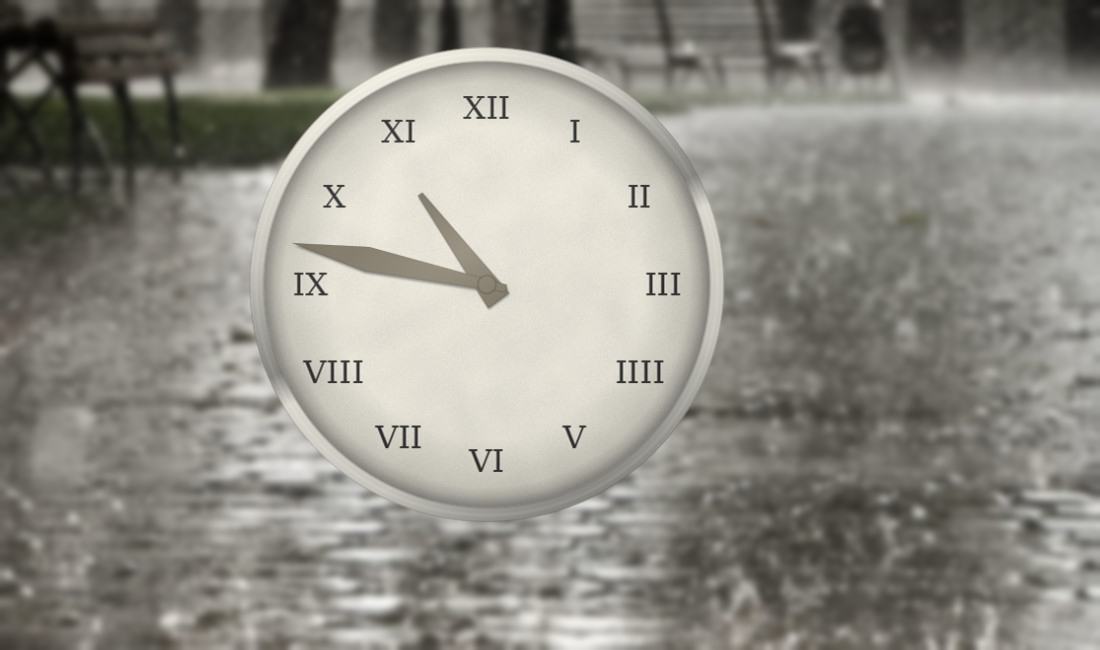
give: {"hour": 10, "minute": 47}
